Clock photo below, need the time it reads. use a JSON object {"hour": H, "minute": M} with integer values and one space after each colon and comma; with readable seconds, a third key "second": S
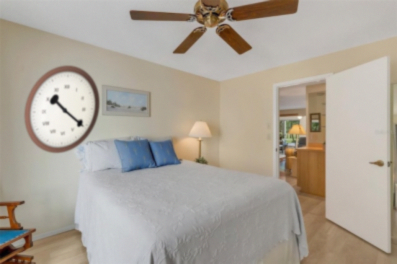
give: {"hour": 10, "minute": 21}
